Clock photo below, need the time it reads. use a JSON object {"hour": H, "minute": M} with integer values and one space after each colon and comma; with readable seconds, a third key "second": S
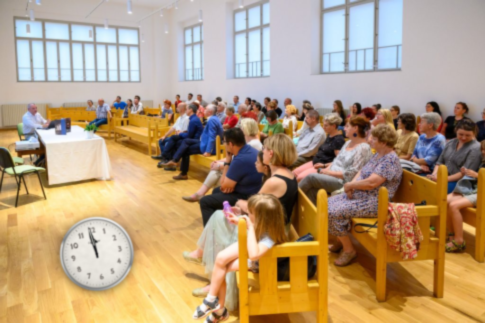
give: {"hour": 11, "minute": 59}
